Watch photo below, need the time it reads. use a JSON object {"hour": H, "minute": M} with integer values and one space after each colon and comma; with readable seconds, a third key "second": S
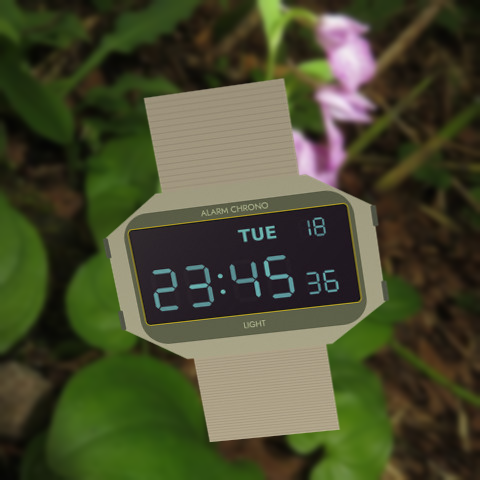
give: {"hour": 23, "minute": 45, "second": 36}
